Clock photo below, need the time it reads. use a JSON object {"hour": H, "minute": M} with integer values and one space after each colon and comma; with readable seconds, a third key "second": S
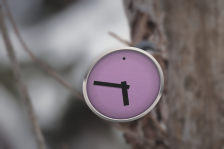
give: {"hour": 5, "minute": 47}
